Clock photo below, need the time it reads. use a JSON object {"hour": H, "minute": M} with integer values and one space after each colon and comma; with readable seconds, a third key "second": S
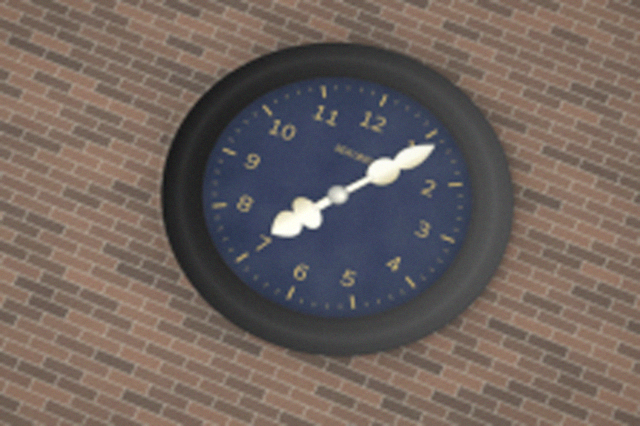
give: {"hour": 7, "minute": 6}
